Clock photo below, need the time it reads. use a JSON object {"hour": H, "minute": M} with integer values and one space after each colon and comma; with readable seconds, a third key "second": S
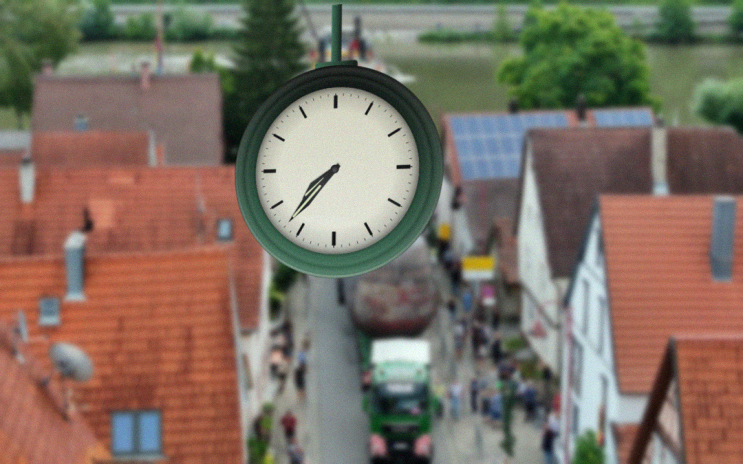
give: {"hour": 7, "minute": 37}
